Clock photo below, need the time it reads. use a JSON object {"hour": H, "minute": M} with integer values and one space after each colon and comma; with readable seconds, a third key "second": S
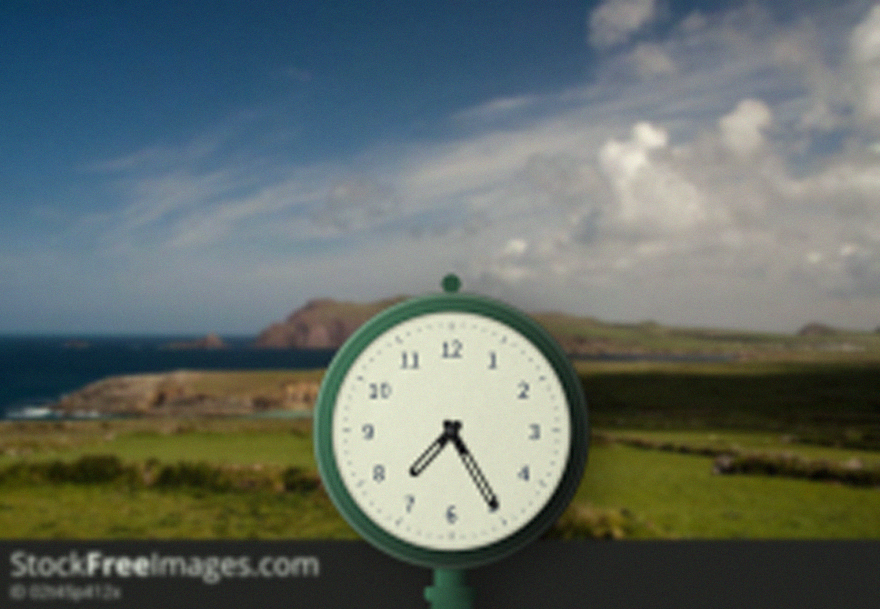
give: {"hour": 7, "minute": 25}
